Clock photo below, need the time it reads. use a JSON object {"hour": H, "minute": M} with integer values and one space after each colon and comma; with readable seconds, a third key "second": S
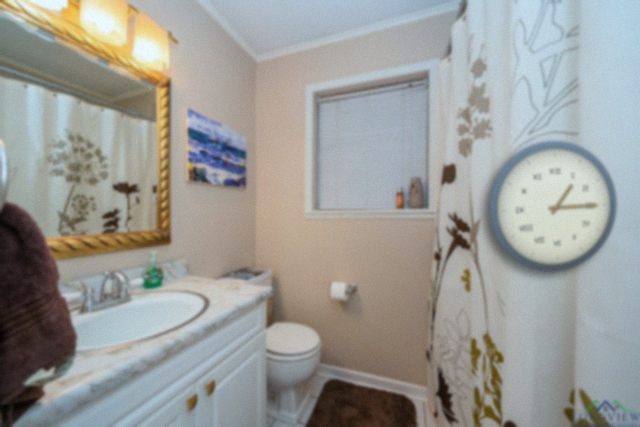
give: {"hour": 1, "minute": 15}
